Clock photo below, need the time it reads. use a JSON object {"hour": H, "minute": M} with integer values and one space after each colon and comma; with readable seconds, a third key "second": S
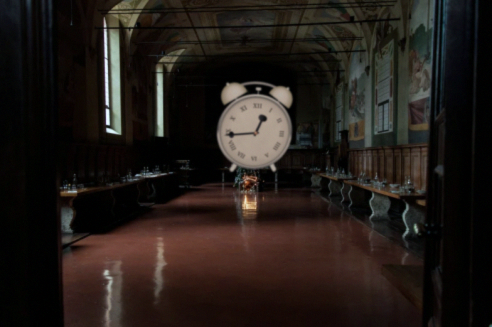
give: {"hour": 12, "minute": 44}
